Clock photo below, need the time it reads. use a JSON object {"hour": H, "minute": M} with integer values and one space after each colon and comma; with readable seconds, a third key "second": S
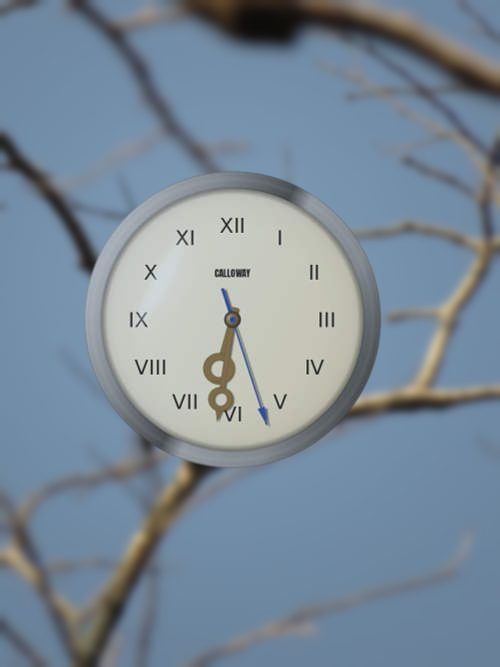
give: {"hour": 6, "minute": 31, "second": 27}
